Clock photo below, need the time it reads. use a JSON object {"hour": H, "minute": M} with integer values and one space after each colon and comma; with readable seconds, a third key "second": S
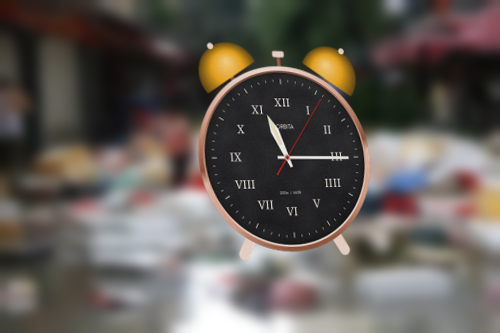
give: {"hour": 11, "minute": 15, "second": 6}
